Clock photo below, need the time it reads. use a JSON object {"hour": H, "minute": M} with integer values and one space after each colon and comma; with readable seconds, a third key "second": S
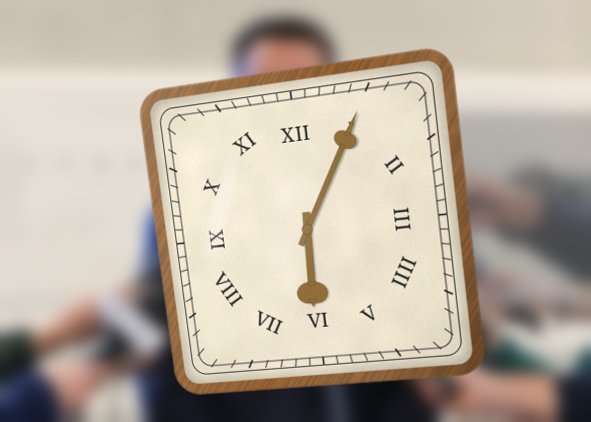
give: {"hour": 6, "minute": 5}
